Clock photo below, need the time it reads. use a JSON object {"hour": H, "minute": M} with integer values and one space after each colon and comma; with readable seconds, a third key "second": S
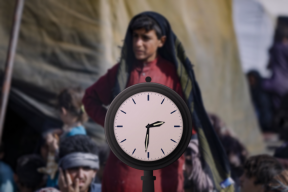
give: {"hour": 2, "minute": 31}
